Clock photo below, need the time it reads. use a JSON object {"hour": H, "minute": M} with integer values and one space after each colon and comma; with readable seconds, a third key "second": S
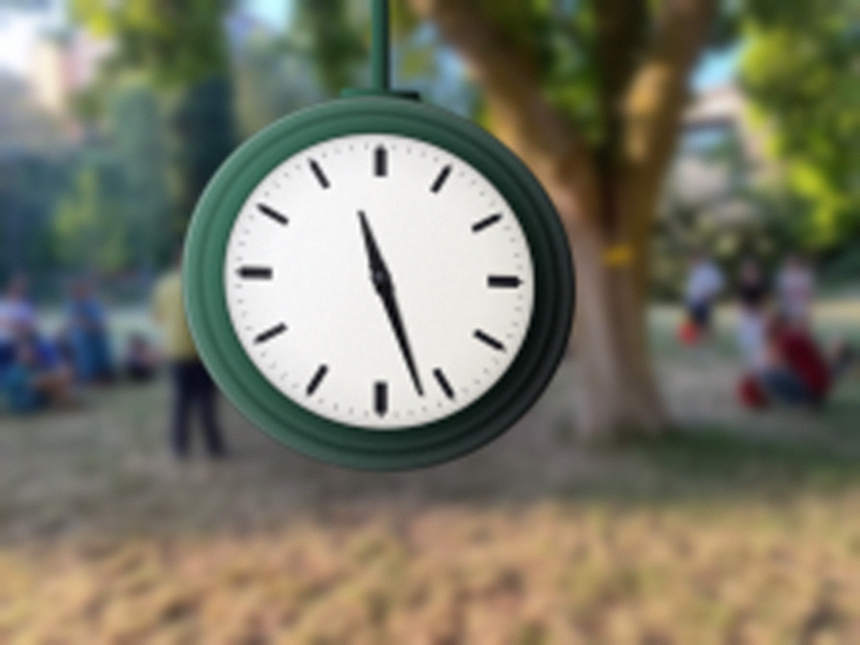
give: {"hour": 11, "minute": 27}
